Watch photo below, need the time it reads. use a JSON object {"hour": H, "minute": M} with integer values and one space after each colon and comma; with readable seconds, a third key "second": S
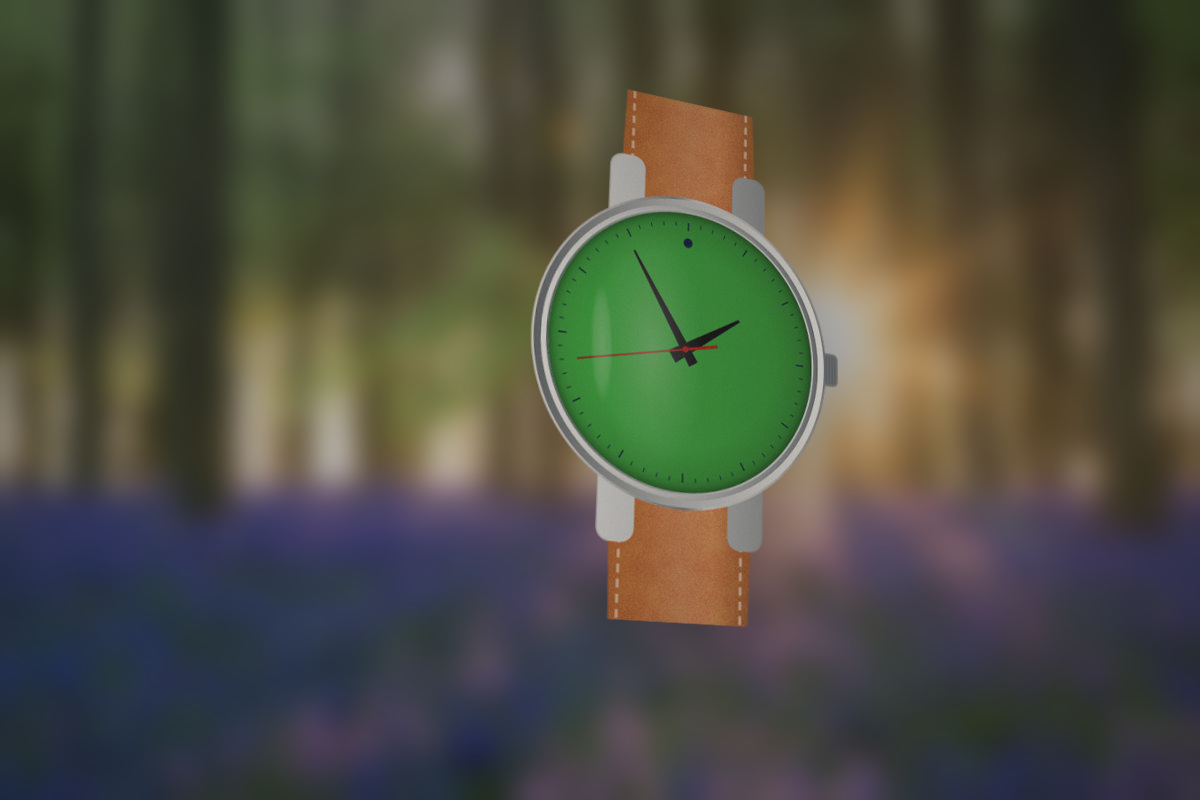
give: {"hour": 1, "minute": 54, "second": 43}
